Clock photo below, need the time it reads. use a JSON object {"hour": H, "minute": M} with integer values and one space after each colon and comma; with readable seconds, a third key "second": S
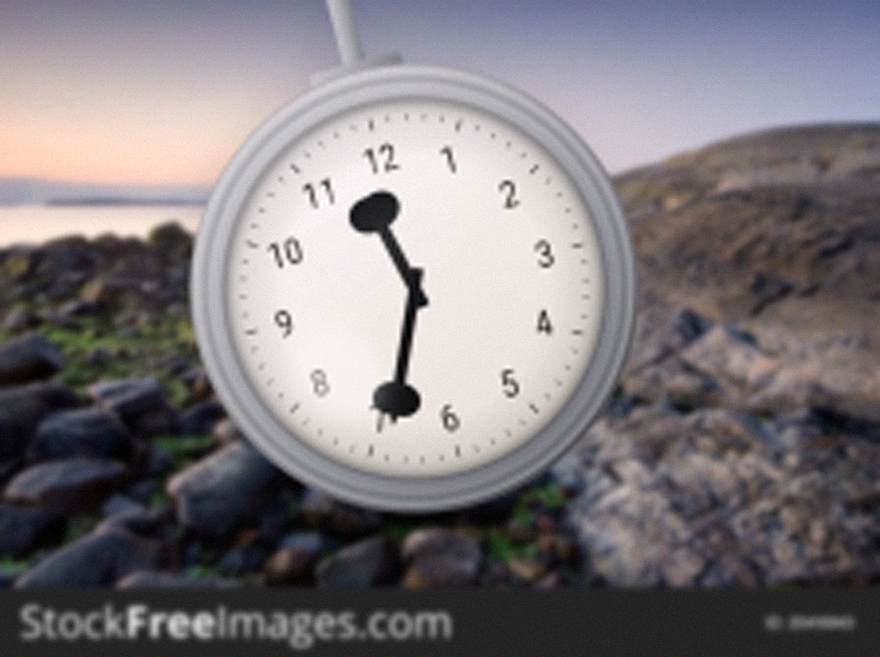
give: {"hour": 11, "minute": 34}
